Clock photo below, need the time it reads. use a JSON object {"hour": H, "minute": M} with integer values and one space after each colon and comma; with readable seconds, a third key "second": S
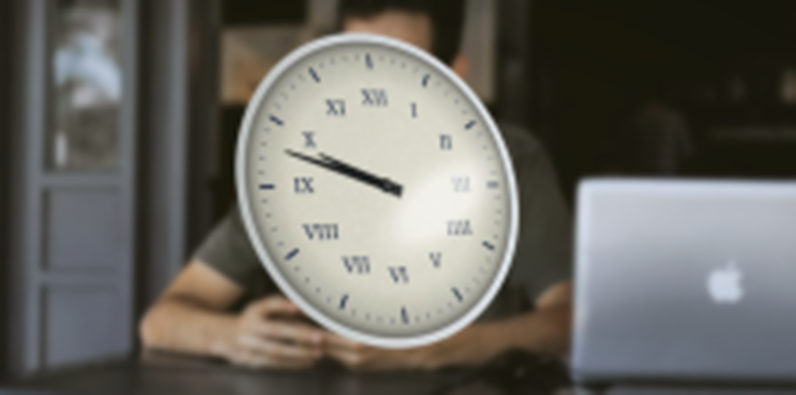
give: {"hour": 9, "minute": 48}
